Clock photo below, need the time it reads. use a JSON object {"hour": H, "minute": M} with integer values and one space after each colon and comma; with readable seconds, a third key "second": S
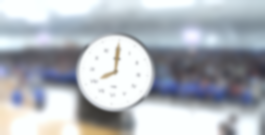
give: {"hour": 8, "minute": 0}
